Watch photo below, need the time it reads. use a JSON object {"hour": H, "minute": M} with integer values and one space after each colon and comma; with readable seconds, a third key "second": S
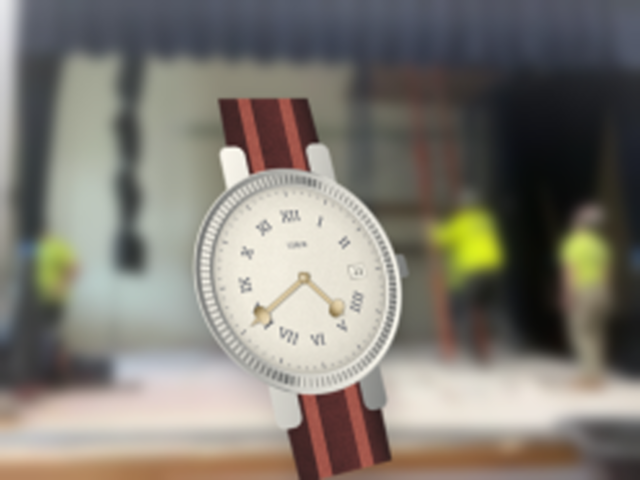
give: {"hour": 4, "minute": 40}
